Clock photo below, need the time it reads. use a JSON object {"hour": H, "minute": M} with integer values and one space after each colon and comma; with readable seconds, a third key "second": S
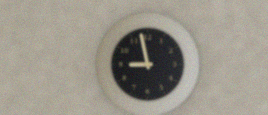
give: {"hour": 8, "minute": 58}
